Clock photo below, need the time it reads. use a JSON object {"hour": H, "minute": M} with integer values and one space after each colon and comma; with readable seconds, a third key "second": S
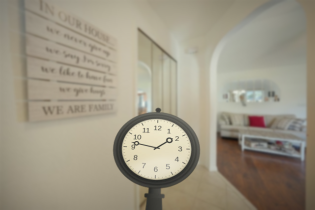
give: {"hour": 1, "minute": 47}
